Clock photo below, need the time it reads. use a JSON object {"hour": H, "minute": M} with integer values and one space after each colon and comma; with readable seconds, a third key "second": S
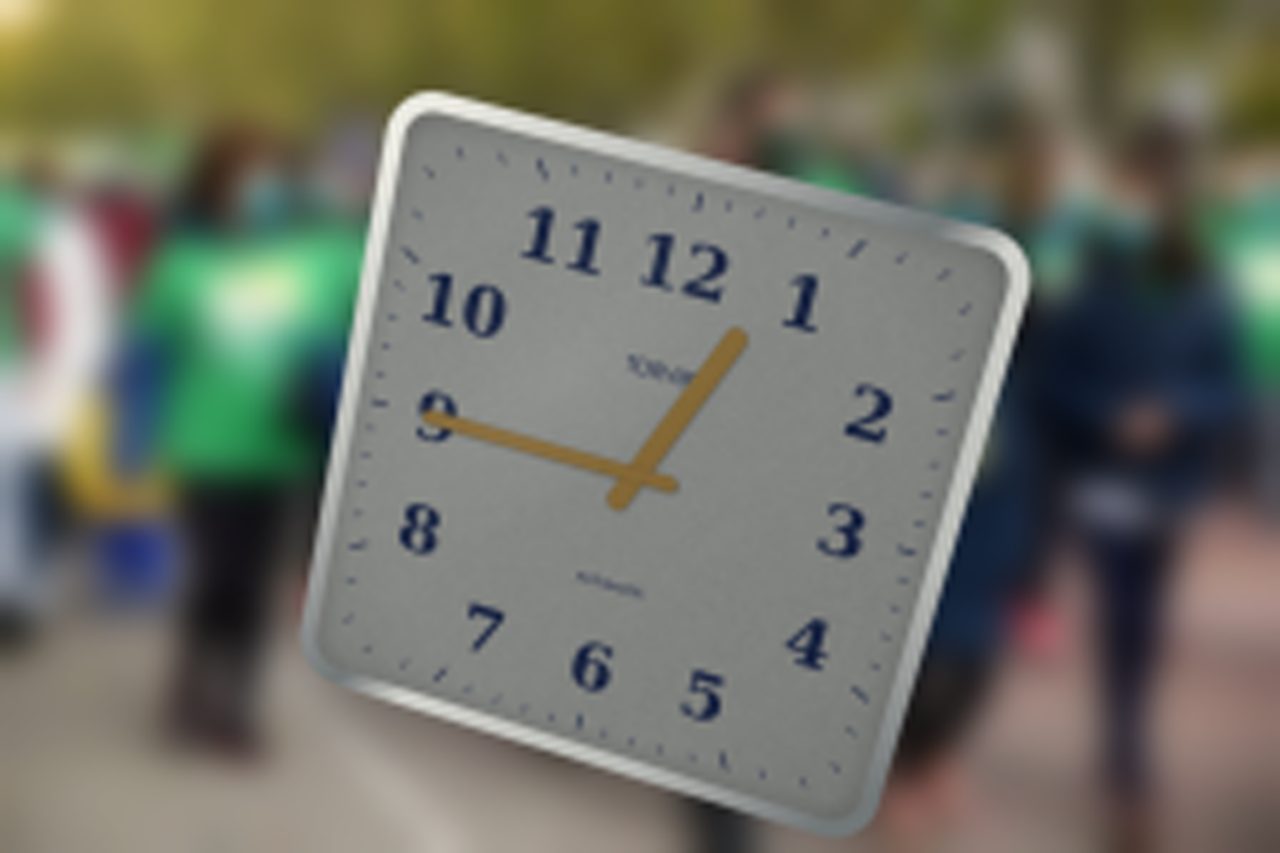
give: {"hour": 12, "minute": 45}
